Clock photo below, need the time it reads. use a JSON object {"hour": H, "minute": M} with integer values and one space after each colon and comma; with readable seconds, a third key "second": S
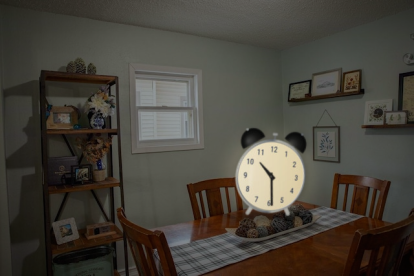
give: {"hour": 10, "minute": 29}
